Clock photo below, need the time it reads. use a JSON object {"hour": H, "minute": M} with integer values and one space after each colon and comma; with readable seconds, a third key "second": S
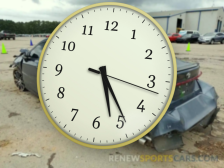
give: {"hour": 5, "minute": 24, "second": 17}
